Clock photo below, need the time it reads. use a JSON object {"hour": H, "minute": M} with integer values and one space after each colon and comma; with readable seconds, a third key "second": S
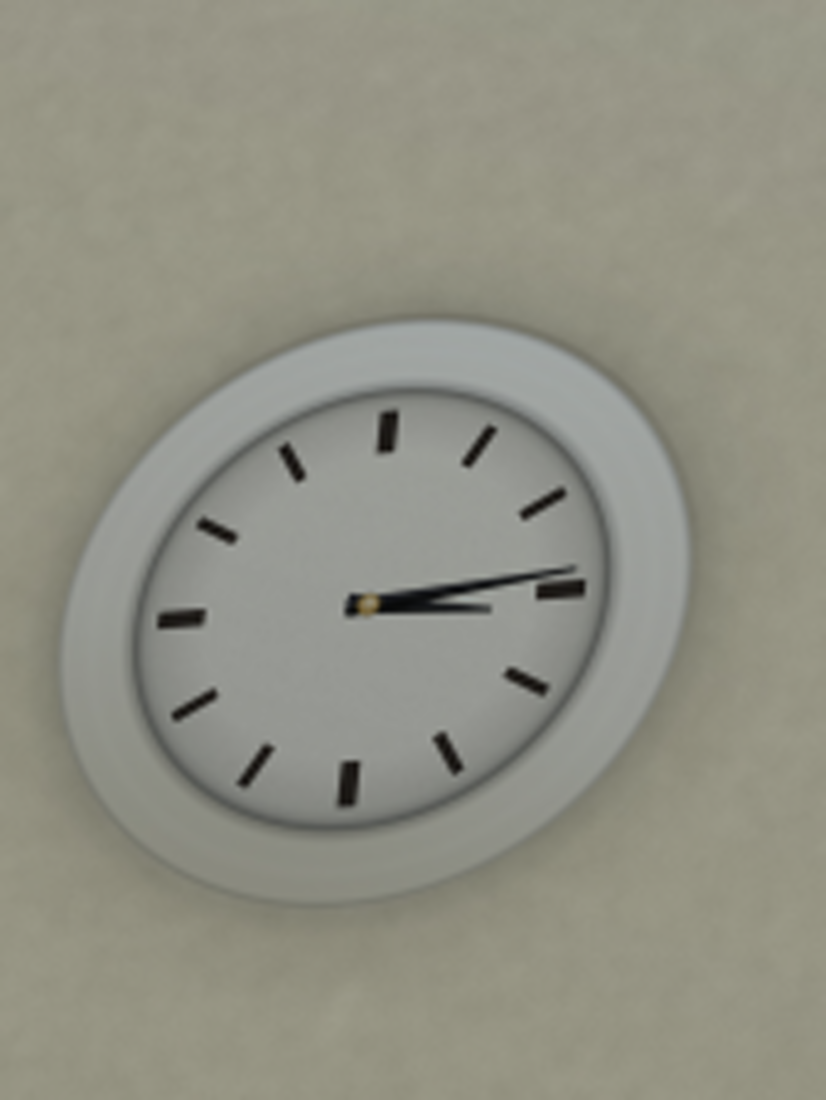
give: {"hour": 3, "minute": 14}
